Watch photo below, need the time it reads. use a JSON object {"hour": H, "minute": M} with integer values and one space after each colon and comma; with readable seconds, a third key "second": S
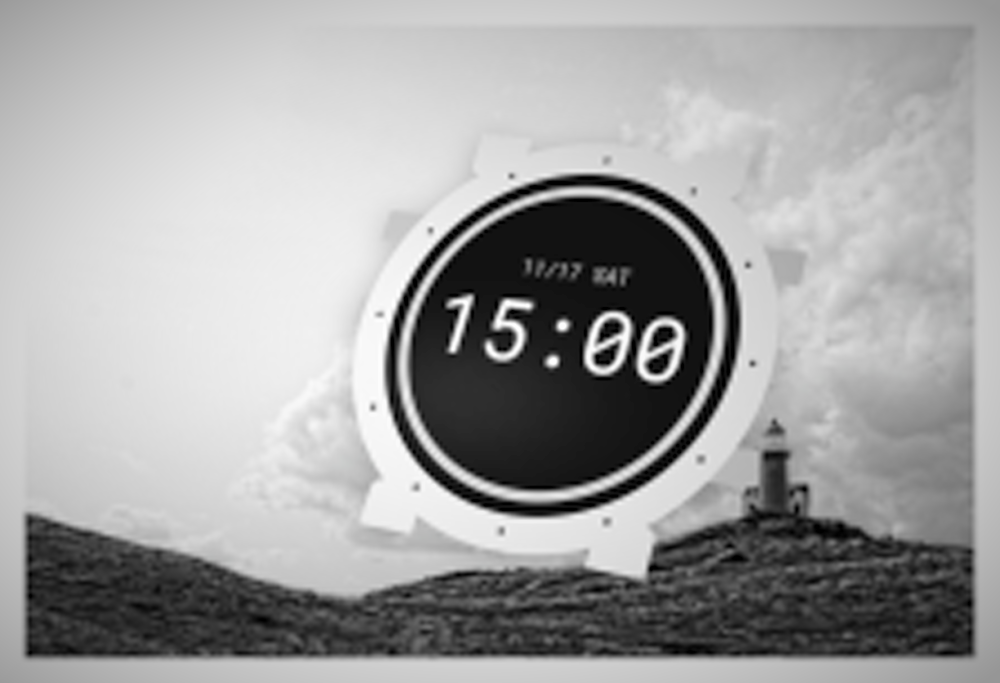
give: {"hour": 15, "minute": 0}
